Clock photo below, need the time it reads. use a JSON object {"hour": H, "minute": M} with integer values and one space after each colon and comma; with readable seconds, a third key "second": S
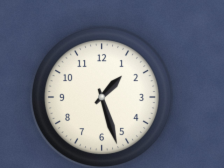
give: {"hour": 1, "minute": 27}
